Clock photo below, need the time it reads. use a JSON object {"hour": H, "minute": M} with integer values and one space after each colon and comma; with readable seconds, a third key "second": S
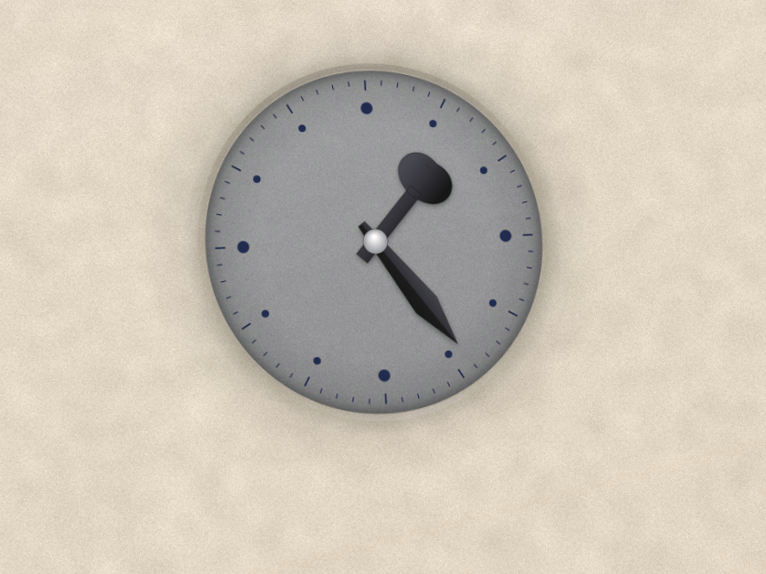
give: {"hour": 1, "minute": 24}
